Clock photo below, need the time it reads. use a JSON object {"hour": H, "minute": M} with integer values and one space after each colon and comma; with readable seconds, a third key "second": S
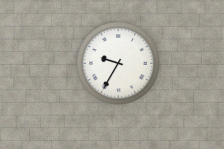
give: {"hour": 9, "minute": 35}
